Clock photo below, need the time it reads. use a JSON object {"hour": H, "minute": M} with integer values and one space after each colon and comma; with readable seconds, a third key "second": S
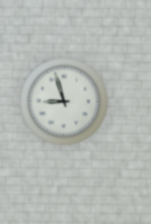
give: {"hour": 8, "minute": 57}
